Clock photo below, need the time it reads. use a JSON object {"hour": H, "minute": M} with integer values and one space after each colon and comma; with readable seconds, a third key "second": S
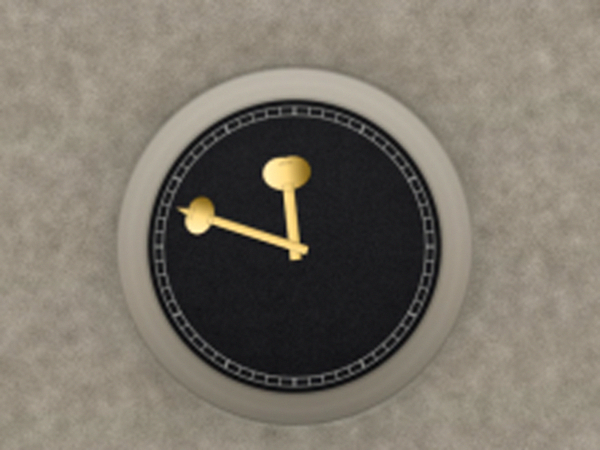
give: {"hour": 11, "minute": 48}
